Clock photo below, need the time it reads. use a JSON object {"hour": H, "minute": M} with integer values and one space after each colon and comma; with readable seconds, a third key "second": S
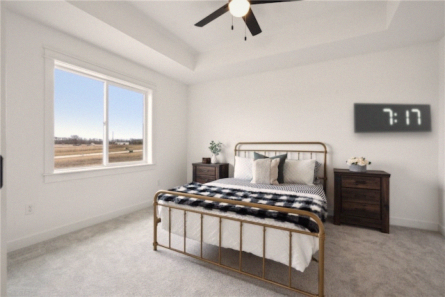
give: {"hour": 7, "minute": 17}
